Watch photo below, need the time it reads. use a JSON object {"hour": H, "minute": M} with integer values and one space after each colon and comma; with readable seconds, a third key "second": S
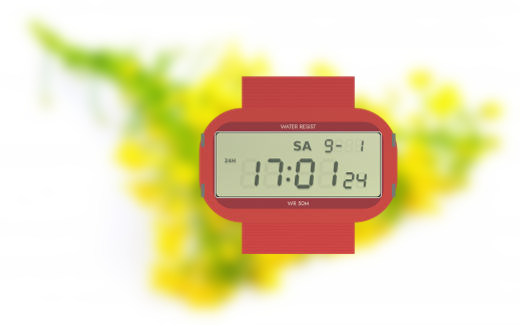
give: {"hour": 17, "minute": 1, "second": 24}
